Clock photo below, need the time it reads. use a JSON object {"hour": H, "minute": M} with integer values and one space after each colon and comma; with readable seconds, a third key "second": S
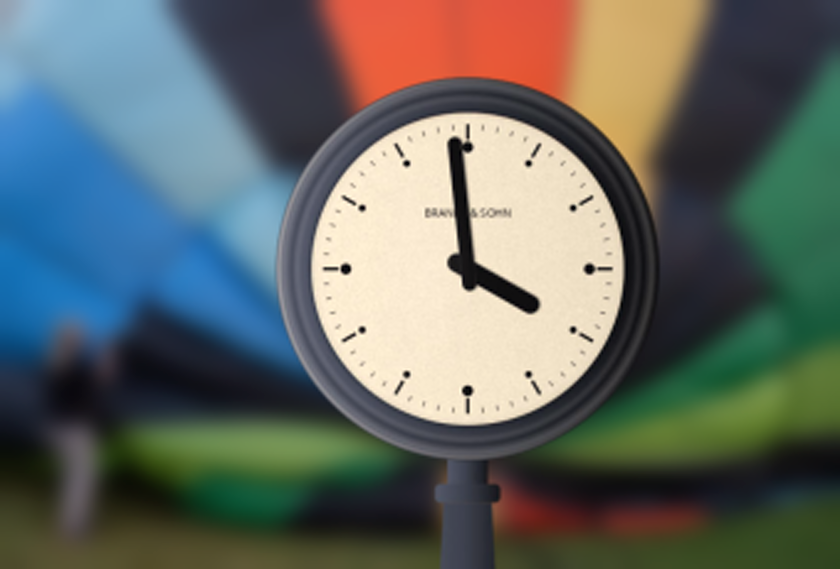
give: {"hour": 3, "minute": 59}
